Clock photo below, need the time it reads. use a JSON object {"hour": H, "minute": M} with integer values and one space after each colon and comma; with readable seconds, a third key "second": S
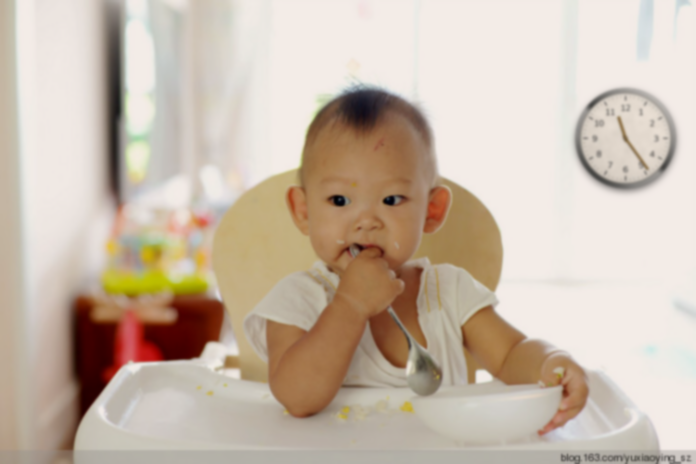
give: {"hour": 11, "minute": 24}
